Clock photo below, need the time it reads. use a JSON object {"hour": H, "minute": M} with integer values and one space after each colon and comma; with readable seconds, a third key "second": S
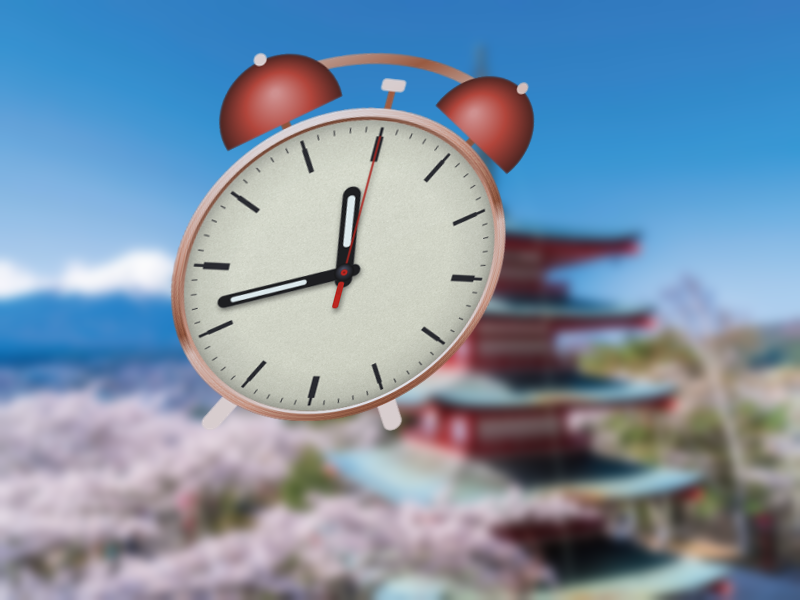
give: {"hour": 11, "minute": 42, "second": 0}
